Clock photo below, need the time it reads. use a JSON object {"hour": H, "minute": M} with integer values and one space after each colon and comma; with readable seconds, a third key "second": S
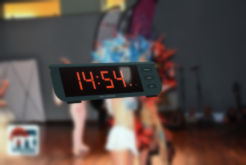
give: {"hour": 14, "minute": 54}
